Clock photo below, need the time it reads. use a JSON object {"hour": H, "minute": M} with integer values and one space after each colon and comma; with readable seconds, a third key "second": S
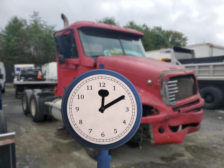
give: {"hour": 12, "minute": 10}
